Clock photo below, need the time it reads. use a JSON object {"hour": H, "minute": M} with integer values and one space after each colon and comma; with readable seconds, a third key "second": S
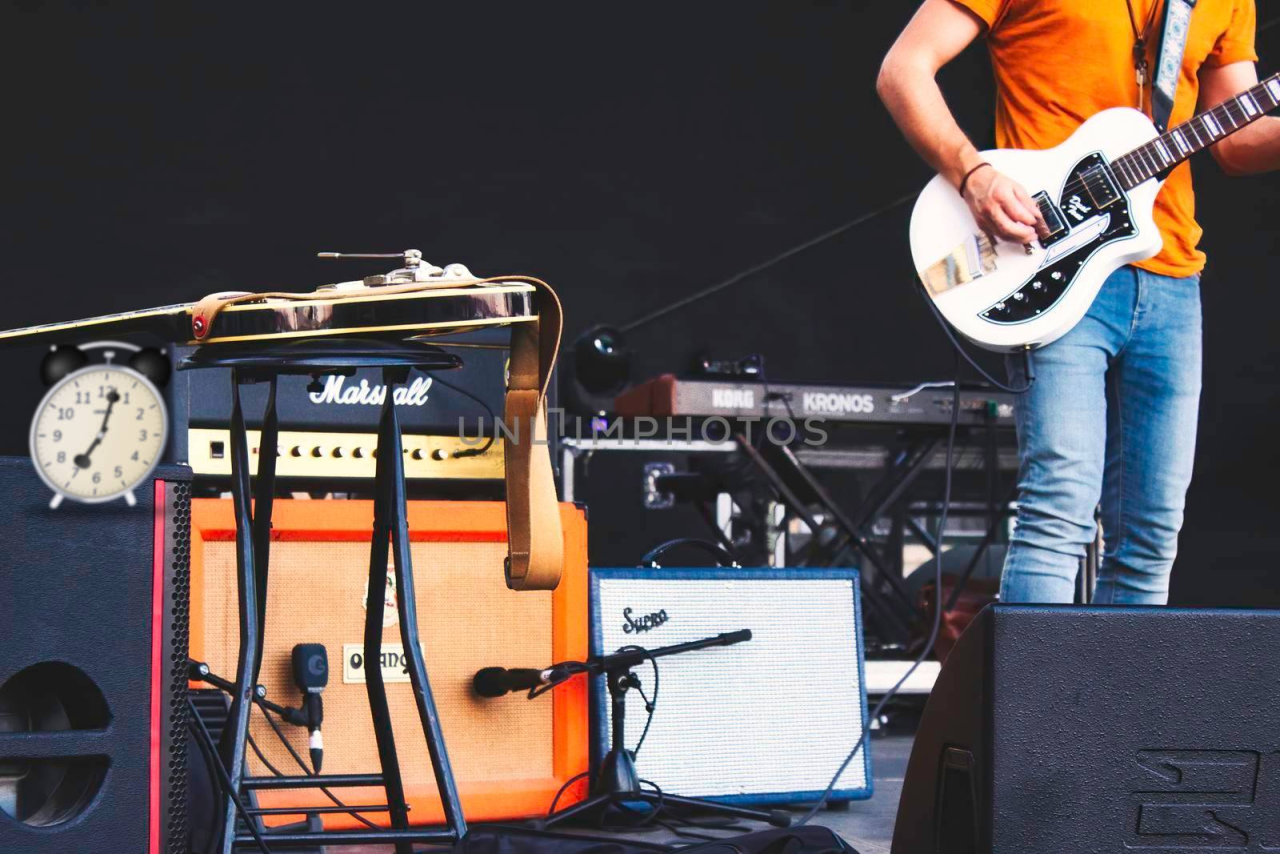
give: {"hour": 7, "minute": 2}
